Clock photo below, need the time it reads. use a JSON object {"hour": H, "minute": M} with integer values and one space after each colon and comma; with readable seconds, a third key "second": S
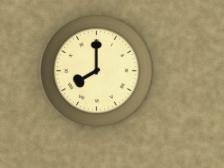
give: {"hour": 8, "minute": 0}
